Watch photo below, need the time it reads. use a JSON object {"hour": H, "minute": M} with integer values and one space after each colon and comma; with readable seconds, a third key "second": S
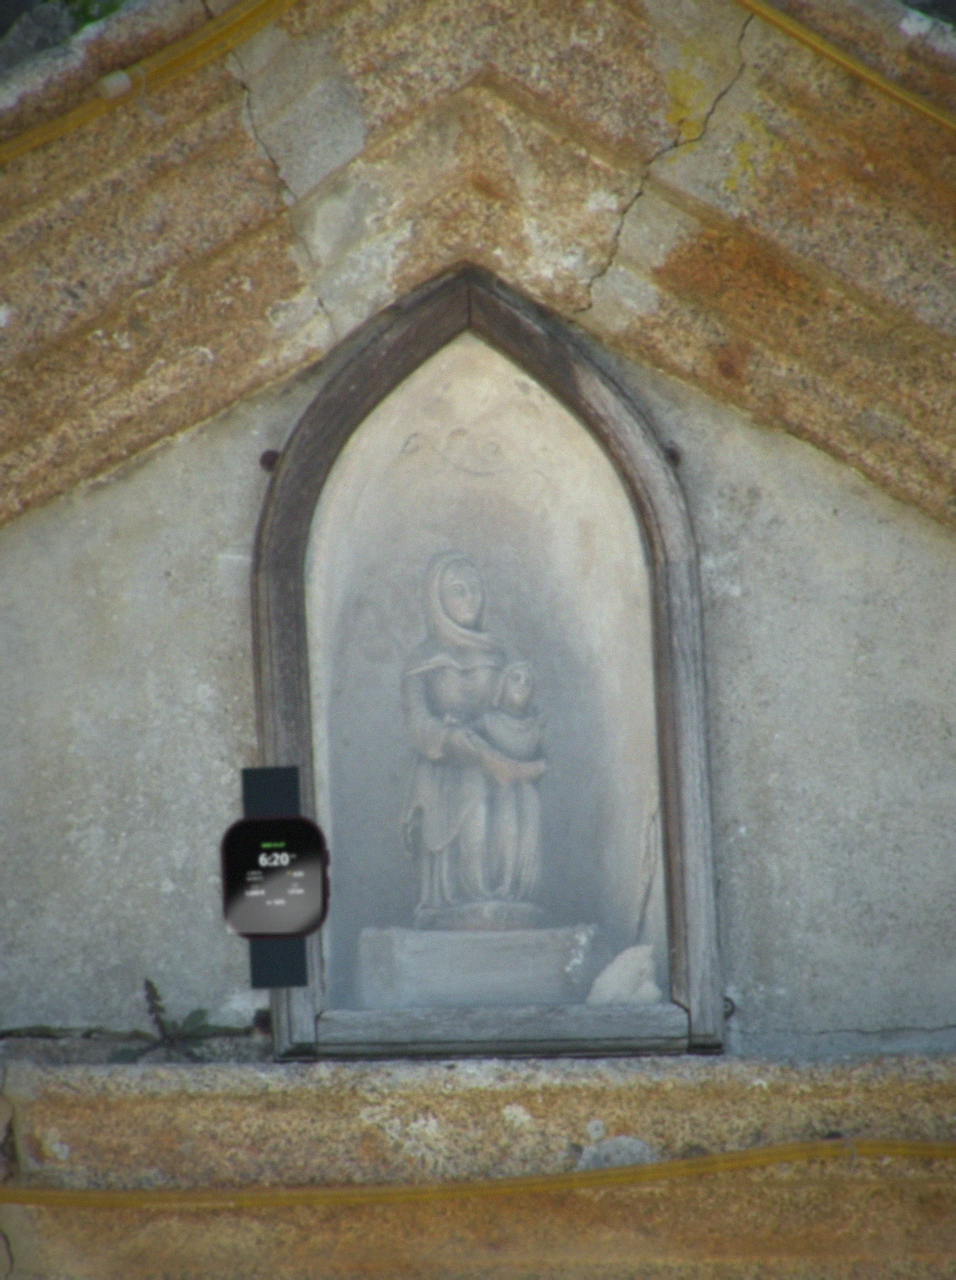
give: {"hour": 6, "minute": 20}
